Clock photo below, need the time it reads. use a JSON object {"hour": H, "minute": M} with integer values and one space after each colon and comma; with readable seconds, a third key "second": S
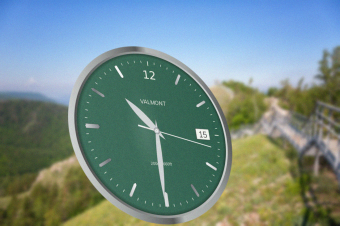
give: {"hour": 10, "minute": 30, "second": 17}
